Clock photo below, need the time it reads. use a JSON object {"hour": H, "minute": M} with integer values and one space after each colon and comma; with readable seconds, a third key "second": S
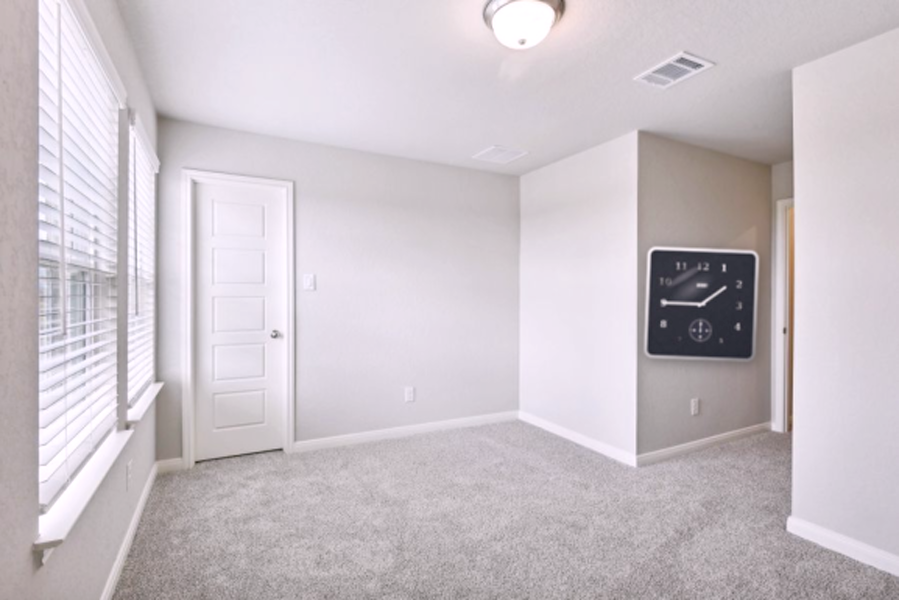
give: {"hour": 1, "minute": 45}
